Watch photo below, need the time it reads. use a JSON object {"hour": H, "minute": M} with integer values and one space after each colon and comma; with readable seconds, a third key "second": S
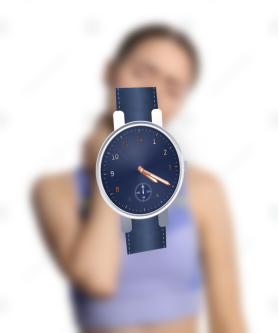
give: {"hour": 4, "minute": 20}
